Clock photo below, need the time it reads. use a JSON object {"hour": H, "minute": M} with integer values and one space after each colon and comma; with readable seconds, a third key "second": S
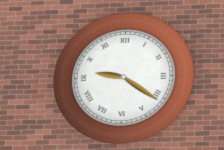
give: {"hour": 9, "minute": 21}
